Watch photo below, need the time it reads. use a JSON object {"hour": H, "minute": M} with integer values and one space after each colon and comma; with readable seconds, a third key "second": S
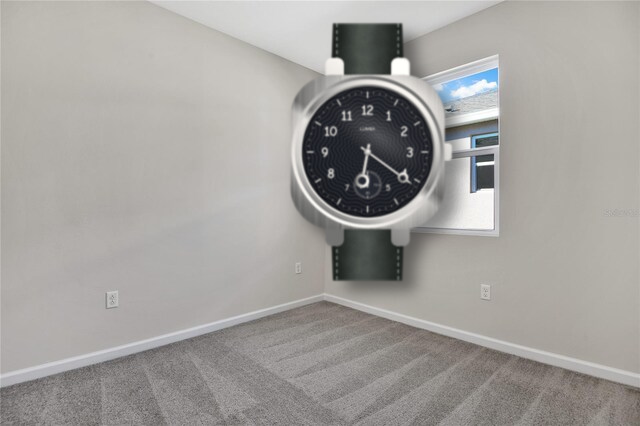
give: {"hour": 6, "minute": 21}
